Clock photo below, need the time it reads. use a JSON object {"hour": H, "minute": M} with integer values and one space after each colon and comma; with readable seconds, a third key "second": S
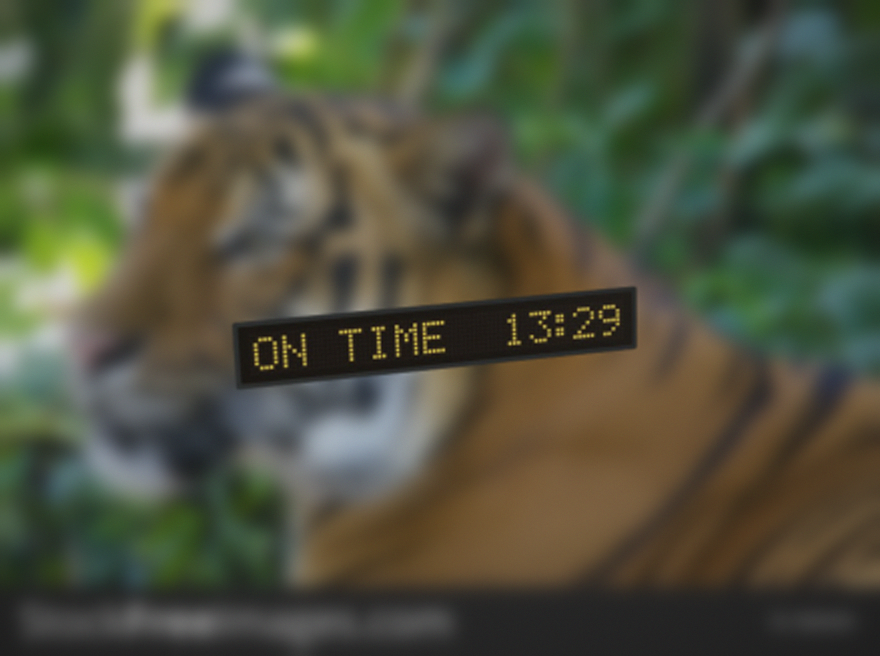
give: {"hour": 13, "minute": 29}
